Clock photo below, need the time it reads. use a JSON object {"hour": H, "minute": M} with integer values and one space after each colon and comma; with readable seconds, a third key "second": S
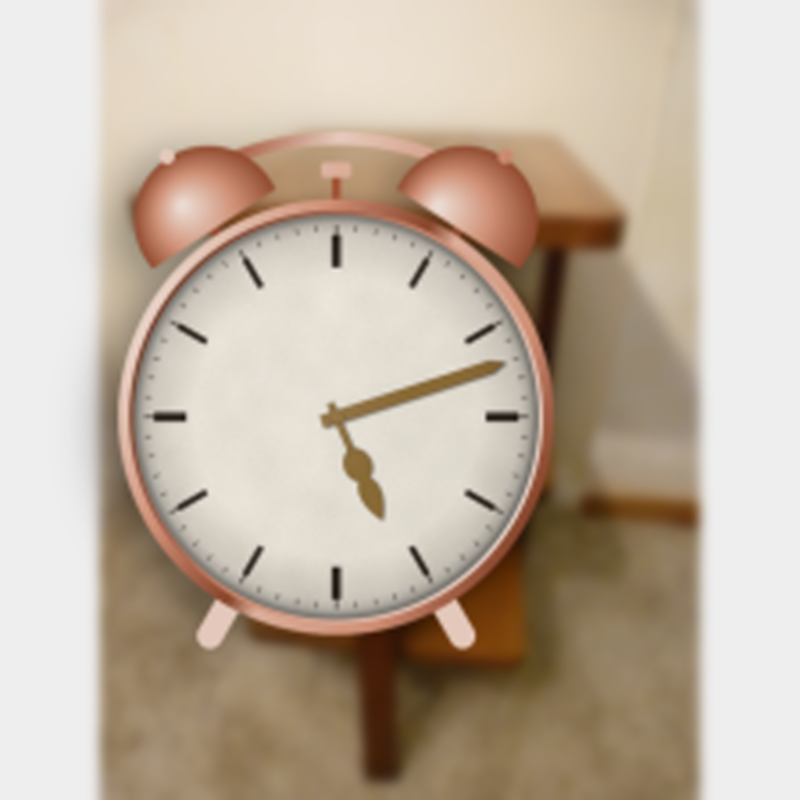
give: {"hour": 5, "minute": 12}
